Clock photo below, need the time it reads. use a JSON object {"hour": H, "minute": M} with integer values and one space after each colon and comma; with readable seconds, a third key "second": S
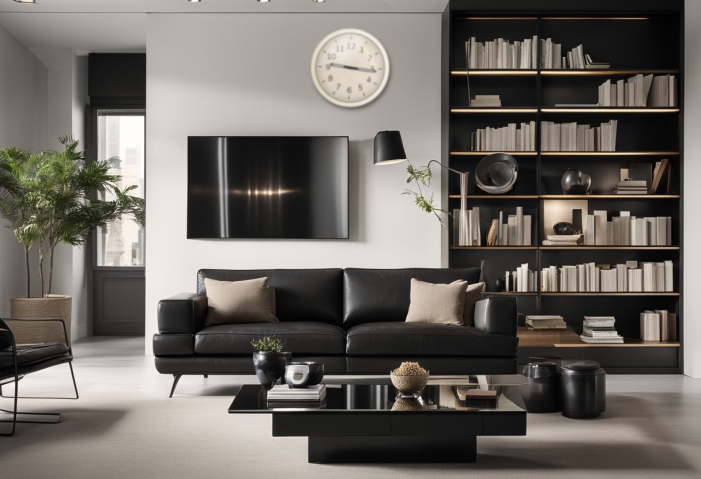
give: {"hour": 9, "minute": 16}
